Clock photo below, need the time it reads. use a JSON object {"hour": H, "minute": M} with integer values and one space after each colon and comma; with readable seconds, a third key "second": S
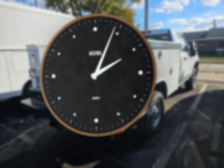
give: {"hour": 2, "minute": 4}
